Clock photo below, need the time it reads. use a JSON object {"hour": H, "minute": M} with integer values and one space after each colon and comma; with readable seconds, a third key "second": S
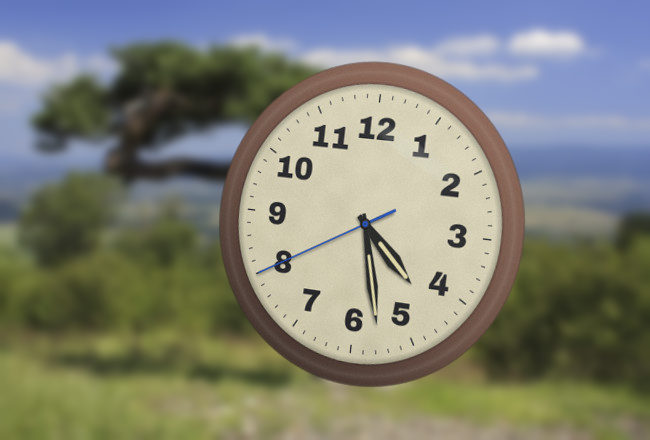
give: {"hour": 4, "minute": 27, "second": 40}
